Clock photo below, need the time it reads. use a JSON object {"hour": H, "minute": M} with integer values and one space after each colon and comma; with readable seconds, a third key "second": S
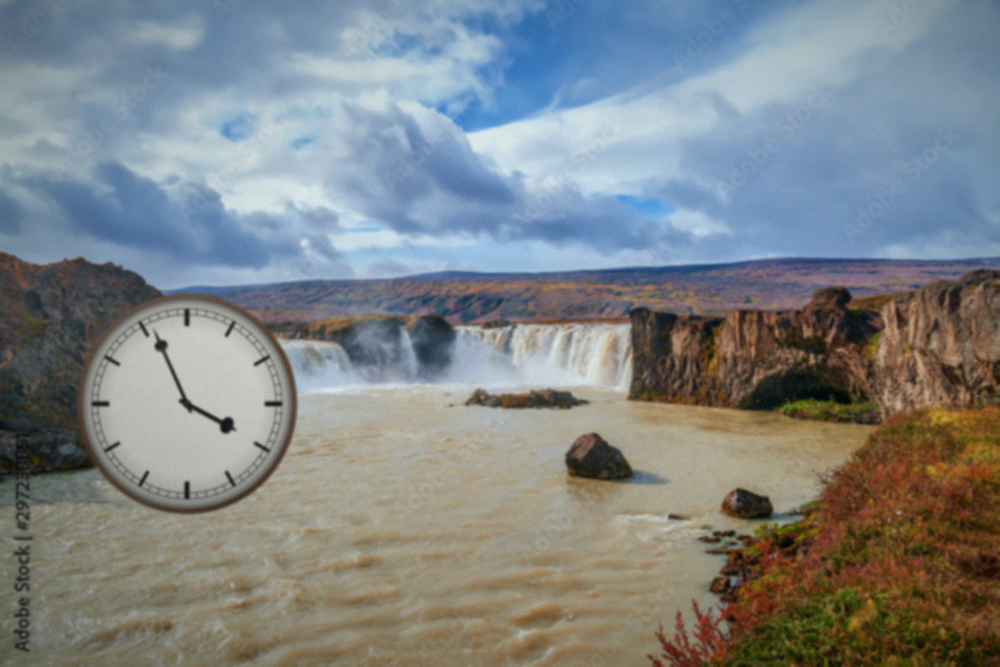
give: {"hour": 3, "minute": 56}
